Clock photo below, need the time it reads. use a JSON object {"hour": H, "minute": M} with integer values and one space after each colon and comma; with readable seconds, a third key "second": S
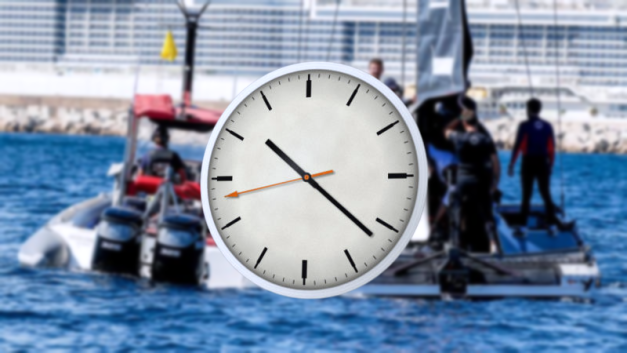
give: {"hour": 10, "minute": 21, "second": 43}
